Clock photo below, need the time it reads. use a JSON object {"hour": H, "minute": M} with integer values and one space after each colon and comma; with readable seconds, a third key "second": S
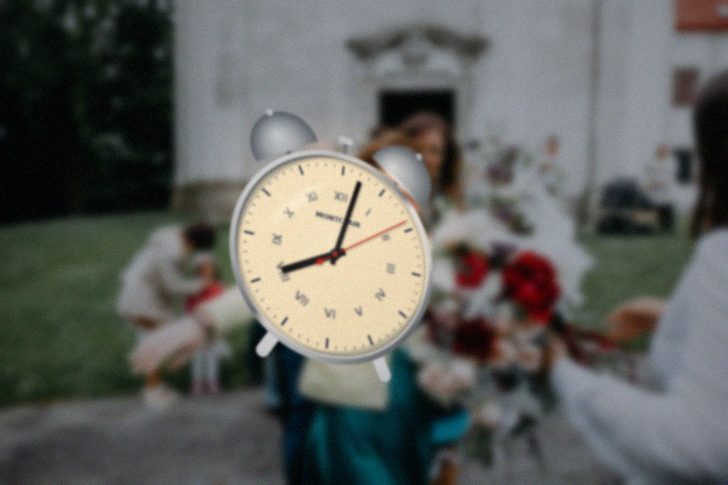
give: {"hour": 8, "minute": 2, "second": 9}
